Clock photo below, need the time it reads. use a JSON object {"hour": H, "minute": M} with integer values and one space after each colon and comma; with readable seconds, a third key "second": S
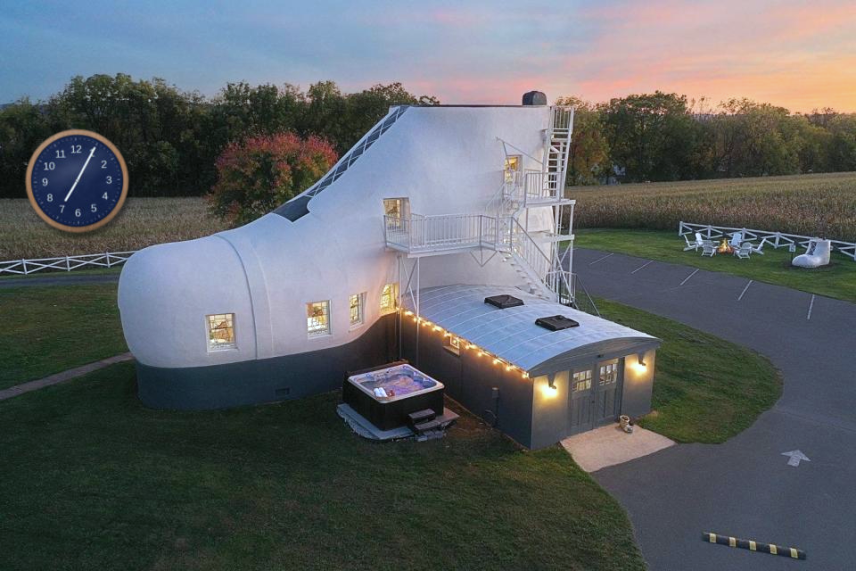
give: {"hour": 7, "minute": 5}
